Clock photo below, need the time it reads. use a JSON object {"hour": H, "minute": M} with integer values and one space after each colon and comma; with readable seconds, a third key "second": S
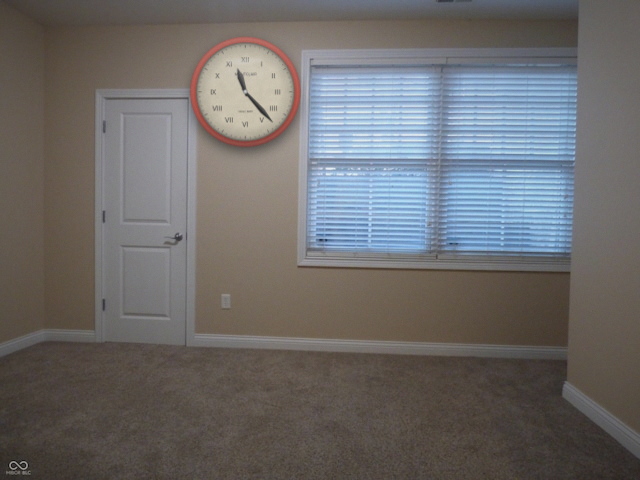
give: {"hour": 11, "minute": 23}
